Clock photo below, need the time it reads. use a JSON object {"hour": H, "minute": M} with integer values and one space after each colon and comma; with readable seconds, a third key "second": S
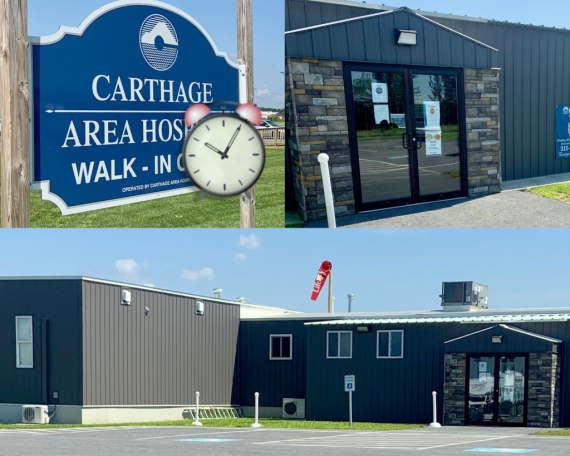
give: {"hour": 10, "minute": 5}
